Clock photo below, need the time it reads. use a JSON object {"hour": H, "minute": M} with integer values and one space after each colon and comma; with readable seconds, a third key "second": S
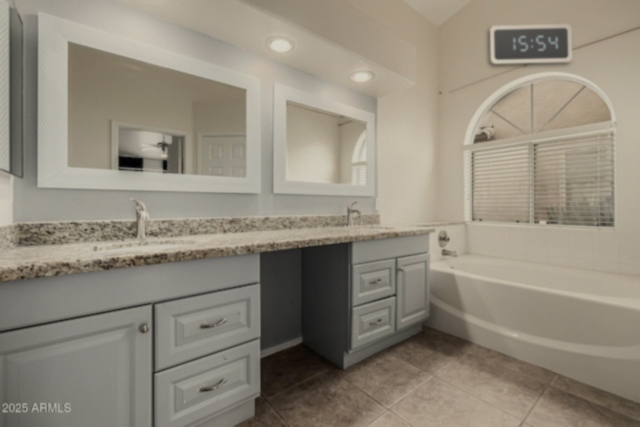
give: {"hour": 15, "minute": 54}
